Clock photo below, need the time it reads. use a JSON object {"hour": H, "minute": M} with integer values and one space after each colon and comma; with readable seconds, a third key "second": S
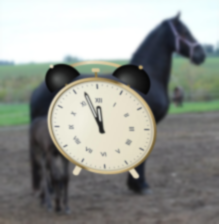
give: {"hour": 11, "minute": 57}
